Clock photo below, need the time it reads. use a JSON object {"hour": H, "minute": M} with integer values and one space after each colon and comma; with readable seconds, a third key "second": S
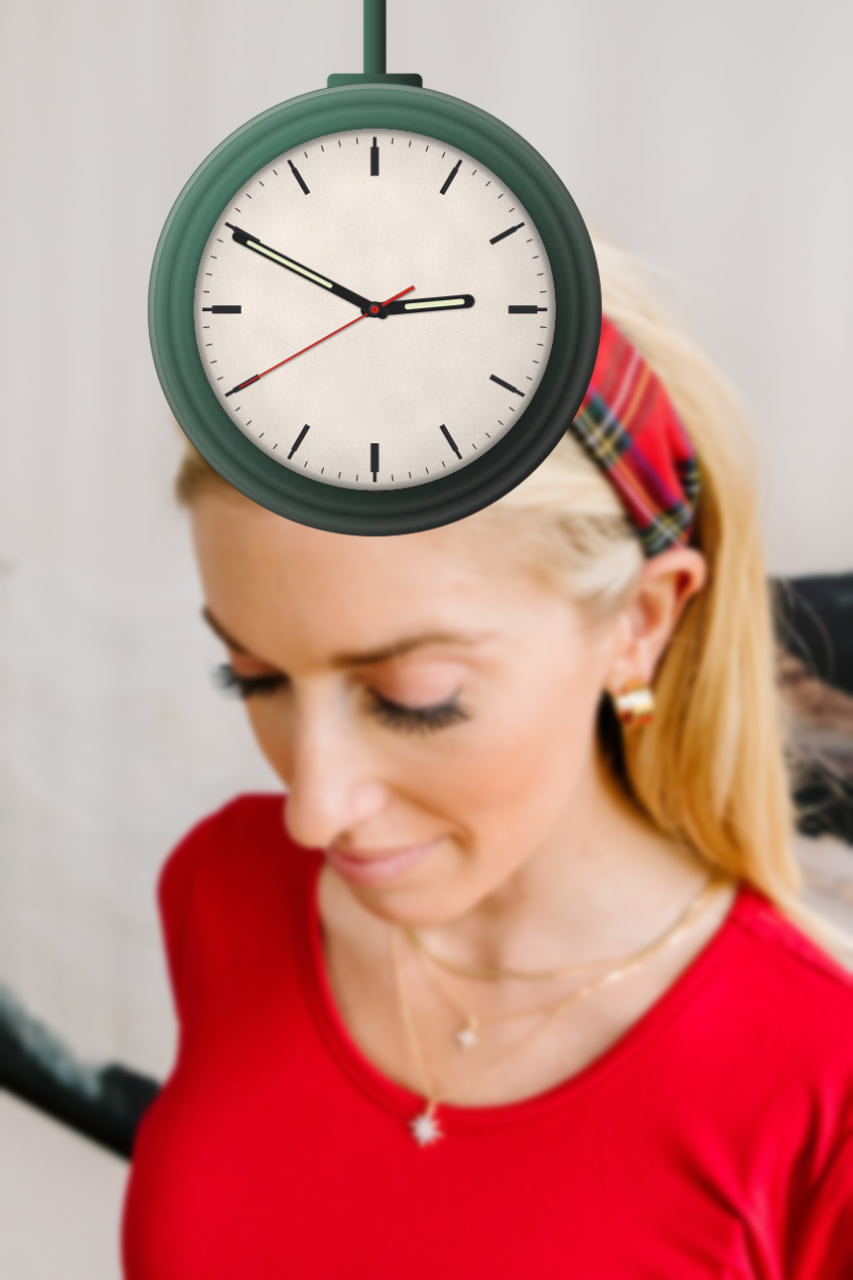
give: {"hour": 2, "minute": 49, "second": 40}
